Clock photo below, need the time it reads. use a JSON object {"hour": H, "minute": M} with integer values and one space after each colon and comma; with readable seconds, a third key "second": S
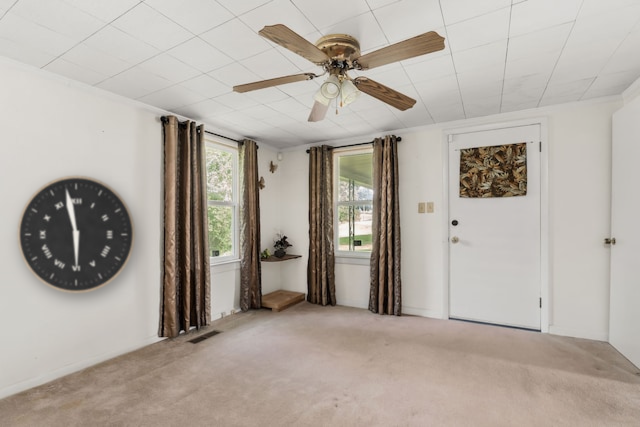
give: {"hour": 5, "minute": 58}
